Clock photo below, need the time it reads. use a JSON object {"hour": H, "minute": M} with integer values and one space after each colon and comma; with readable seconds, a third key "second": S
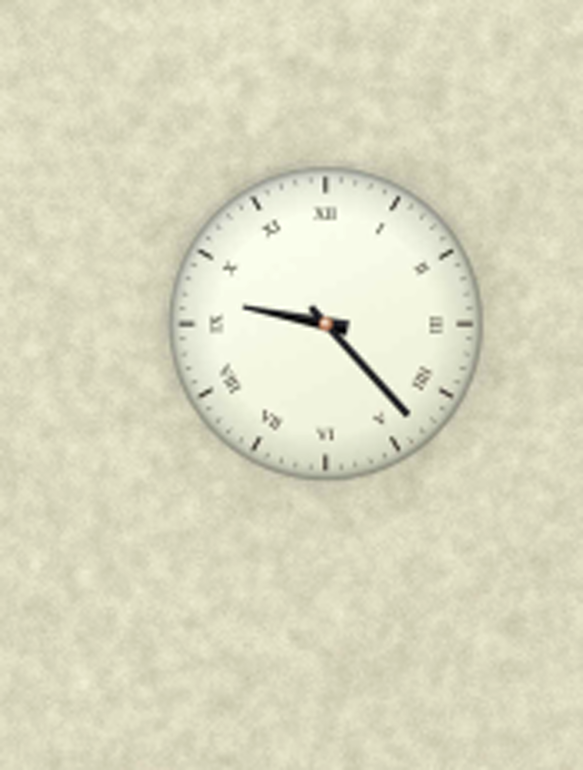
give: {"hour": 9, "minute": 23}
